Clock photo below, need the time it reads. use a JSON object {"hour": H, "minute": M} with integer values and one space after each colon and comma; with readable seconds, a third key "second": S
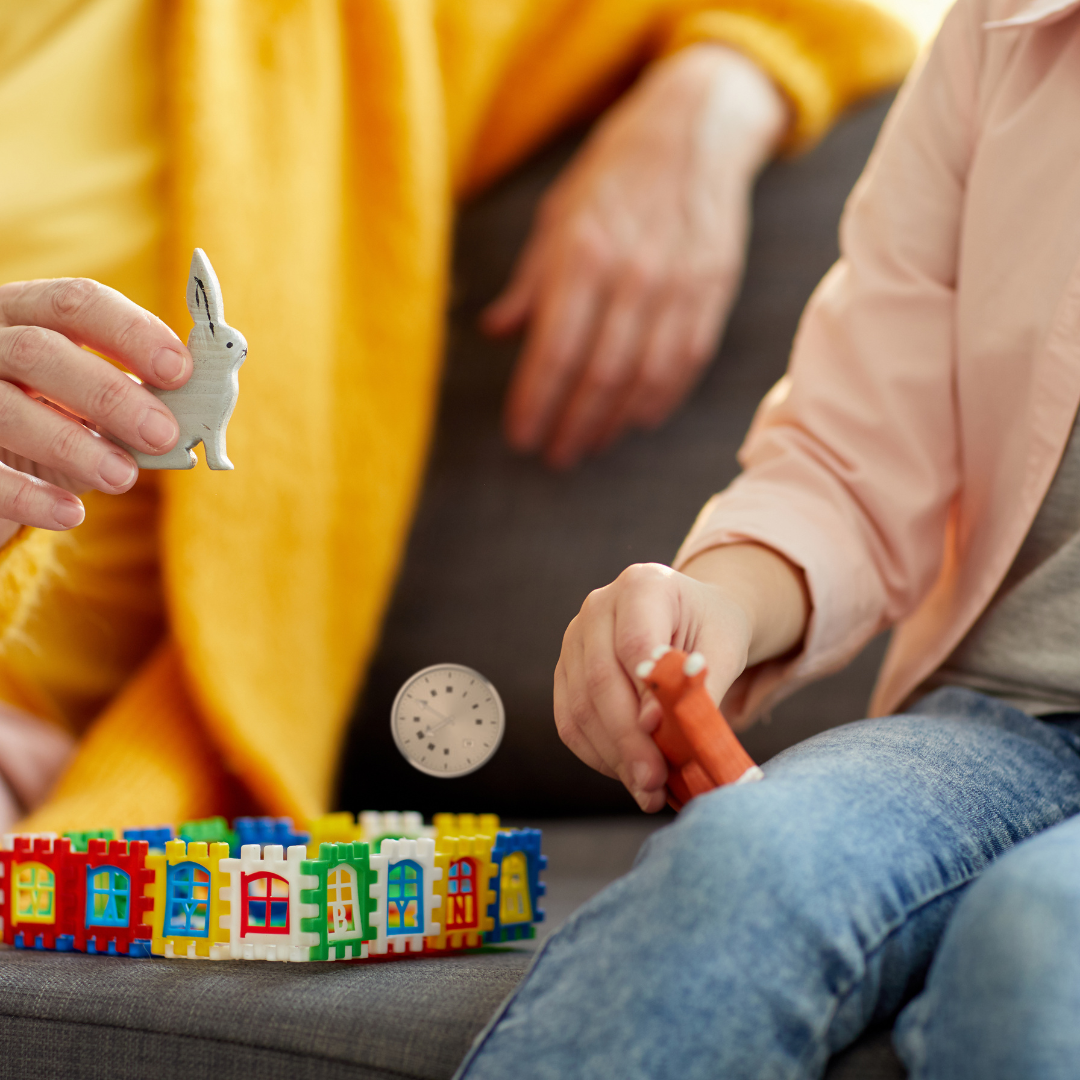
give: {"hour": 7, "minute": 50}
